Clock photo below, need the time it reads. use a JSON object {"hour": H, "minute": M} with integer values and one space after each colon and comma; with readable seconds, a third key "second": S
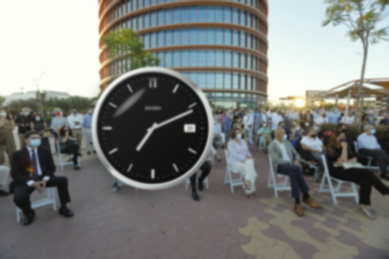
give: {"hour": 7, "minute": 11}
